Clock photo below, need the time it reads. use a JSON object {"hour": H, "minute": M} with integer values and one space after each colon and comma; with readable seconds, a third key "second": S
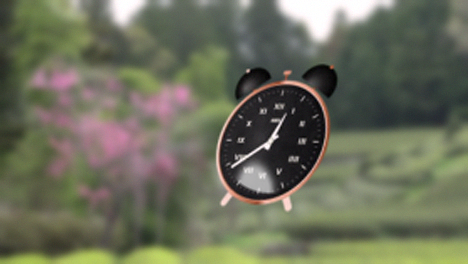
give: {"hour": 12, "minute": 39}
